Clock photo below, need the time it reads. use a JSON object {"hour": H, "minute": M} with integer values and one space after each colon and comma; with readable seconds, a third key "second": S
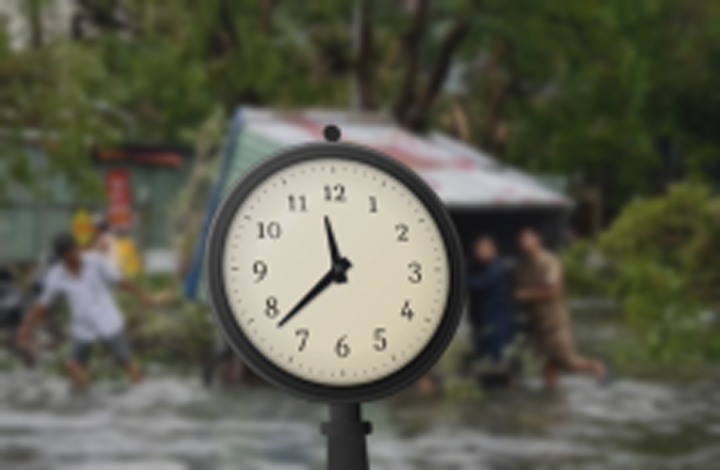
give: {"hour": 11, "minute": 38}
